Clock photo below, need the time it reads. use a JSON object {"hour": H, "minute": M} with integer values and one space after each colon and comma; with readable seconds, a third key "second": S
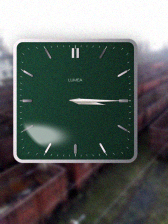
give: {"hour": 3, "minute": 15}
